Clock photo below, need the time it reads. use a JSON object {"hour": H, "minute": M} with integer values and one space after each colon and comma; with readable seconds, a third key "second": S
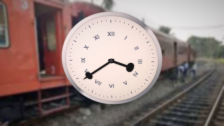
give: {"hour": 3, "minute": 39}
